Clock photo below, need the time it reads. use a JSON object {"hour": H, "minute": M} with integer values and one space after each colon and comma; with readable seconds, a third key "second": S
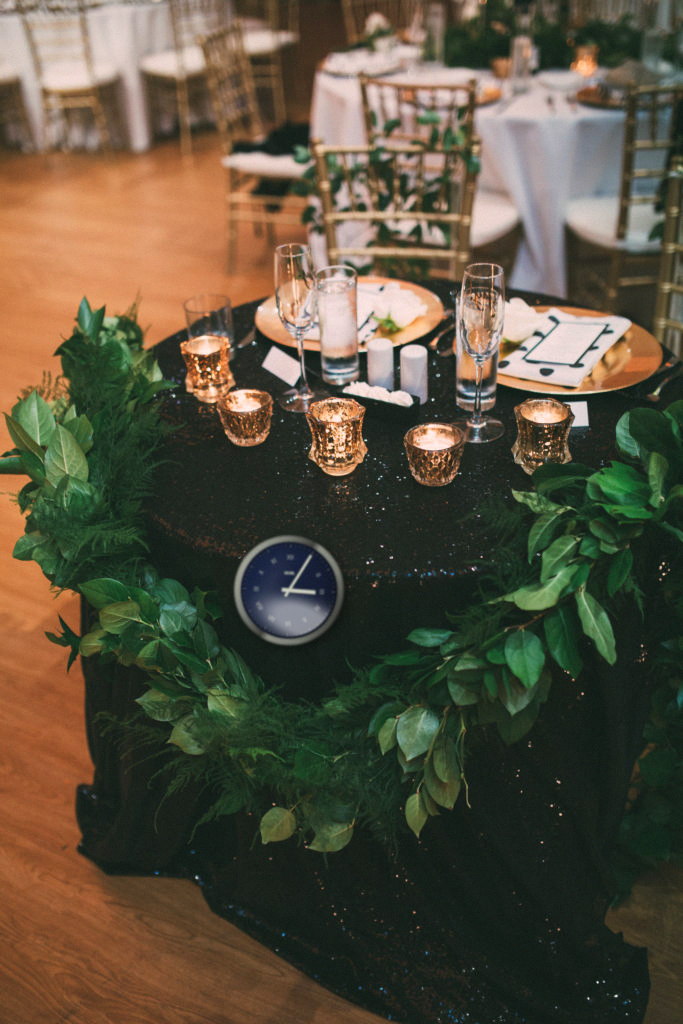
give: {"hour": 3, "minute": 5}
